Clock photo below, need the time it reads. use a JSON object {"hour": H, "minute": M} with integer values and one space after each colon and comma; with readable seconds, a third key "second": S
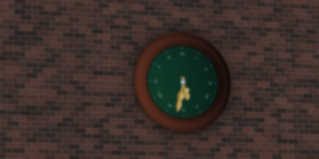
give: {"hour": 5, "minute": 32}
